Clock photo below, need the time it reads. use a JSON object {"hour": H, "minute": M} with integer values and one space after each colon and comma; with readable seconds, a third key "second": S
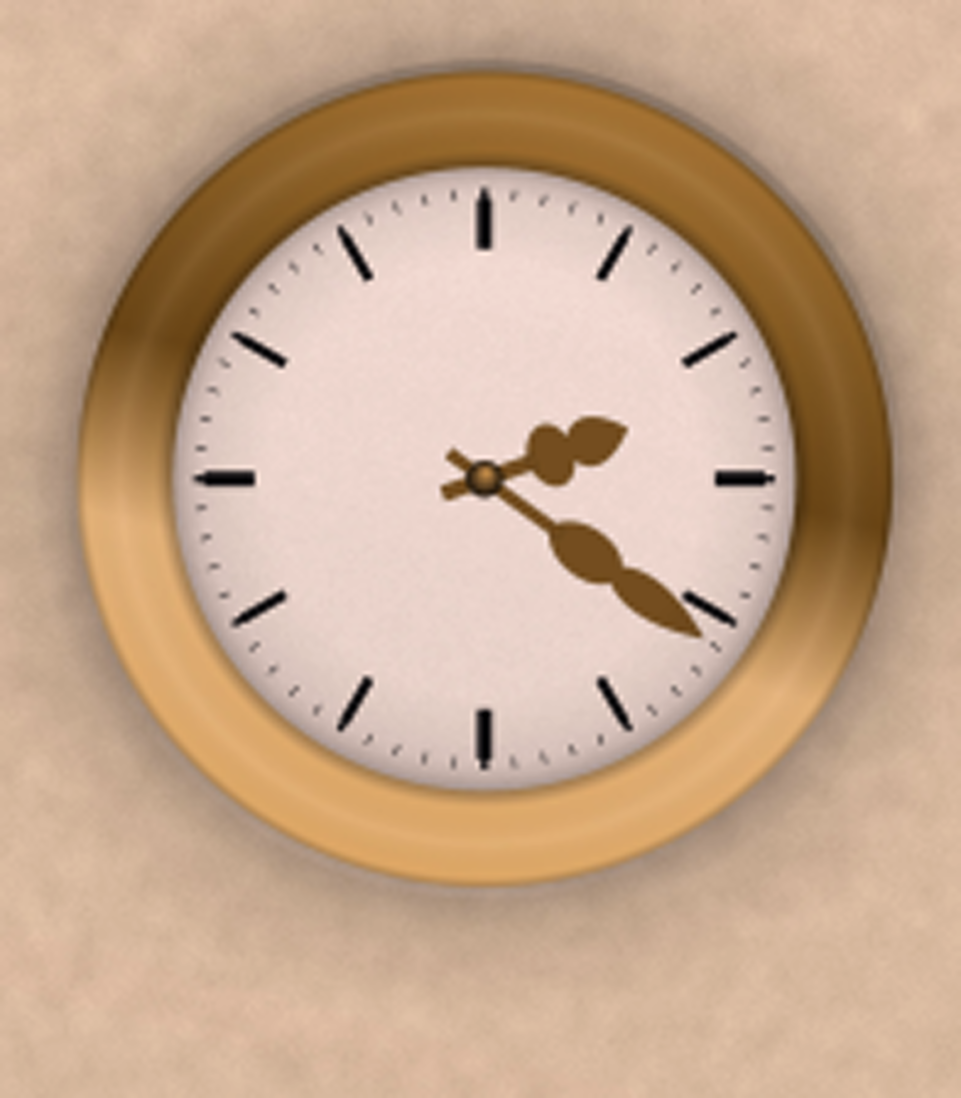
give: {"hour": 2, "minute": 21}
